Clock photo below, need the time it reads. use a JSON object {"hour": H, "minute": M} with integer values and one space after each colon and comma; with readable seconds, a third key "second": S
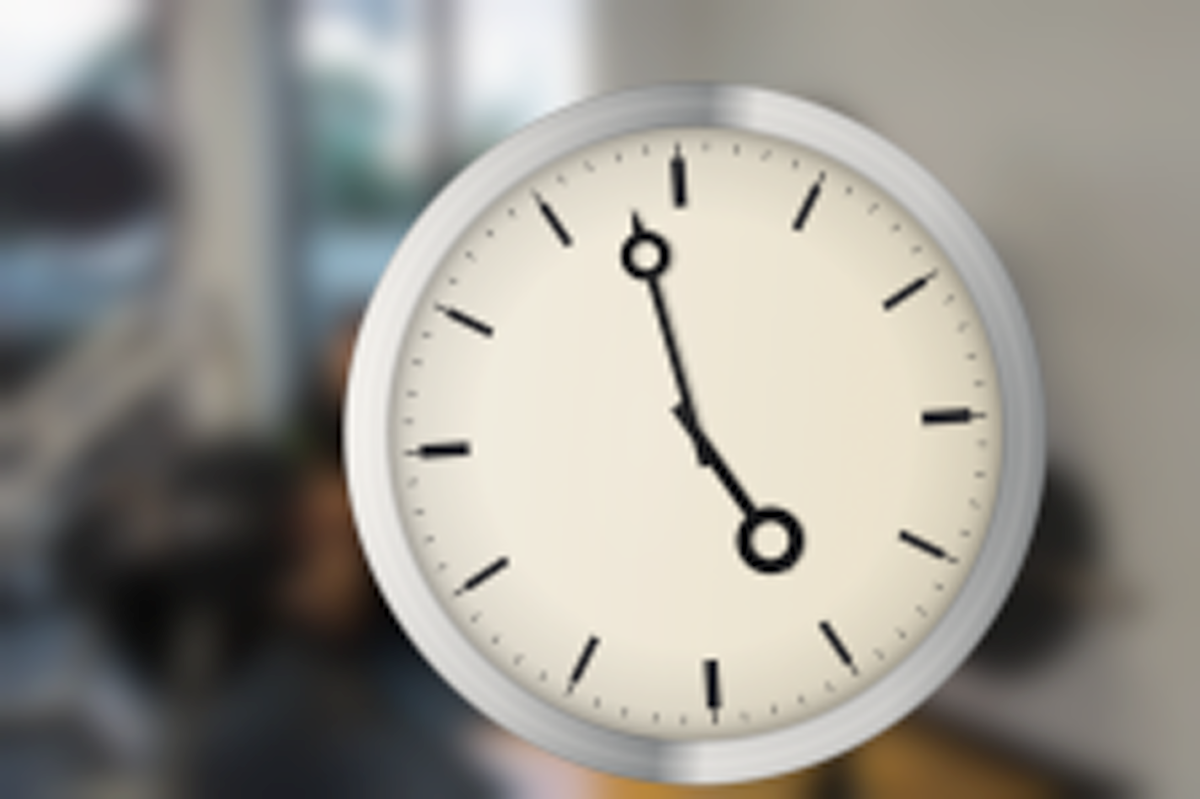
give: {"hour": 4, "minute": 58}
